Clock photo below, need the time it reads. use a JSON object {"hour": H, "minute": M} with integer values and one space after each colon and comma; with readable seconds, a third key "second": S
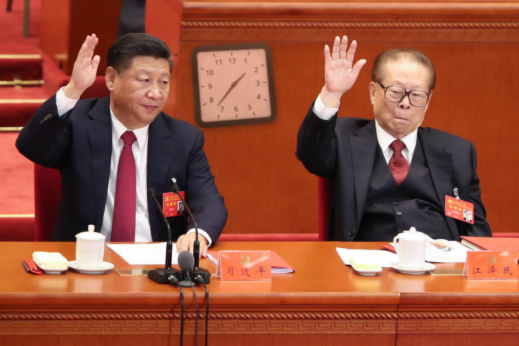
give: {"hour": 1, "minute": 37}
